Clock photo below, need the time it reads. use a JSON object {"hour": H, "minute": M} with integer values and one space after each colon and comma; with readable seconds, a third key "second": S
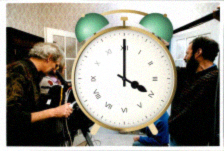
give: {"hour": 4, "minute": 0}
